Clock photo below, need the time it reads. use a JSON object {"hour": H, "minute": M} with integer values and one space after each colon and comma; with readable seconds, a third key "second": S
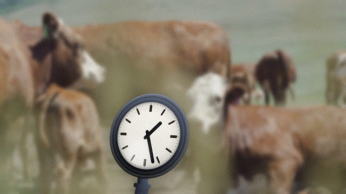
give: {"hour": 1, "minute": 27}
